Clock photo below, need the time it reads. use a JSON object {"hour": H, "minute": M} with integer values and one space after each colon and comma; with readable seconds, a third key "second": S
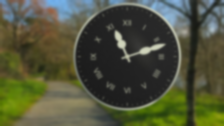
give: {"hour": 11, "minute": 12}
